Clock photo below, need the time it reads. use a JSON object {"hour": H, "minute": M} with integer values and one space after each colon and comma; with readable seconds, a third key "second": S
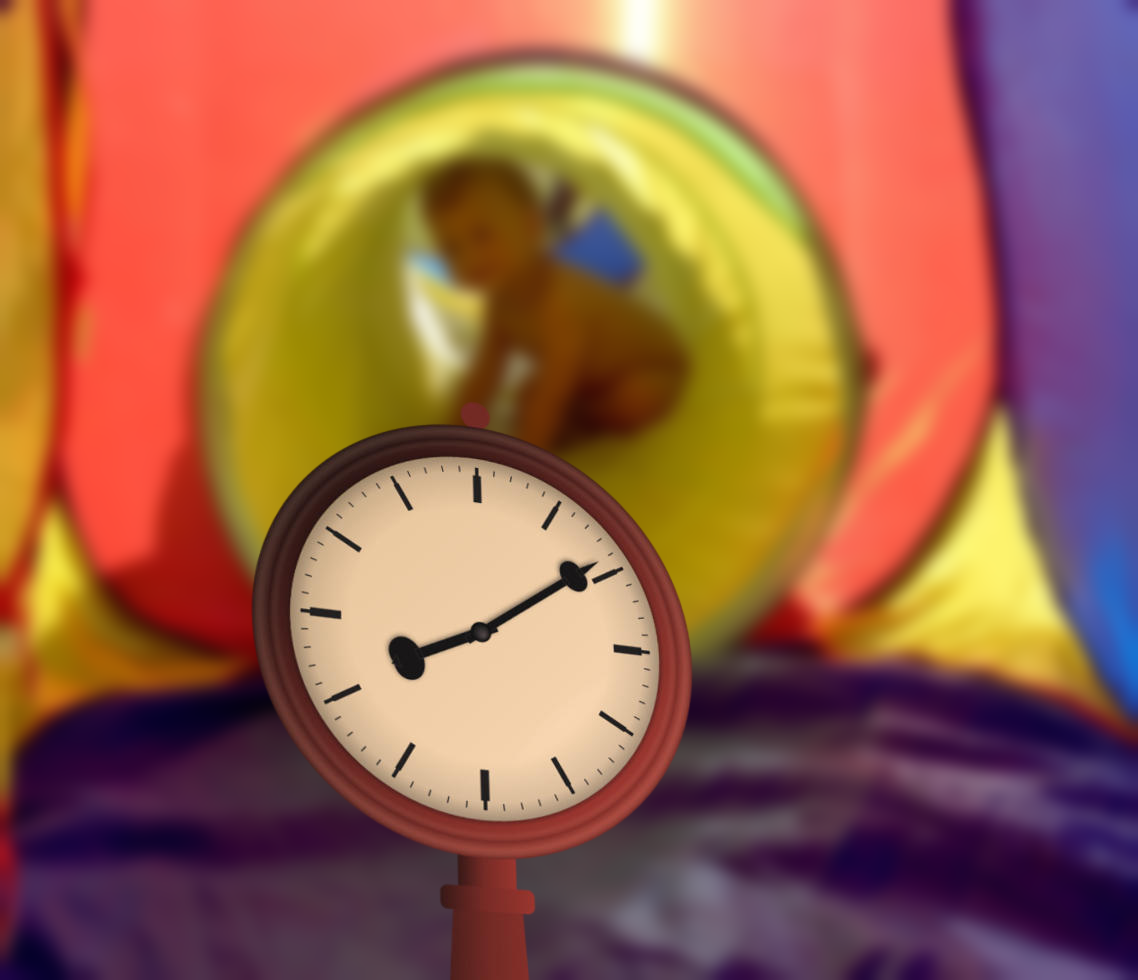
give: {"hour": 8, "minute": 9}
